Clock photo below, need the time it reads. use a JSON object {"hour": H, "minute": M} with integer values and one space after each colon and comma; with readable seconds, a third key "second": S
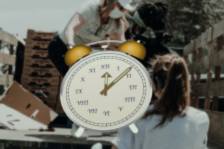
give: {"hour": 12, "minute": 8}
